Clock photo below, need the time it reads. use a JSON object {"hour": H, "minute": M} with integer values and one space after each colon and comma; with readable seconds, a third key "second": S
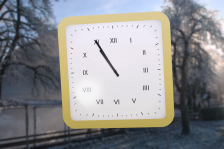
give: {"hour": 10, "minute": 55}
